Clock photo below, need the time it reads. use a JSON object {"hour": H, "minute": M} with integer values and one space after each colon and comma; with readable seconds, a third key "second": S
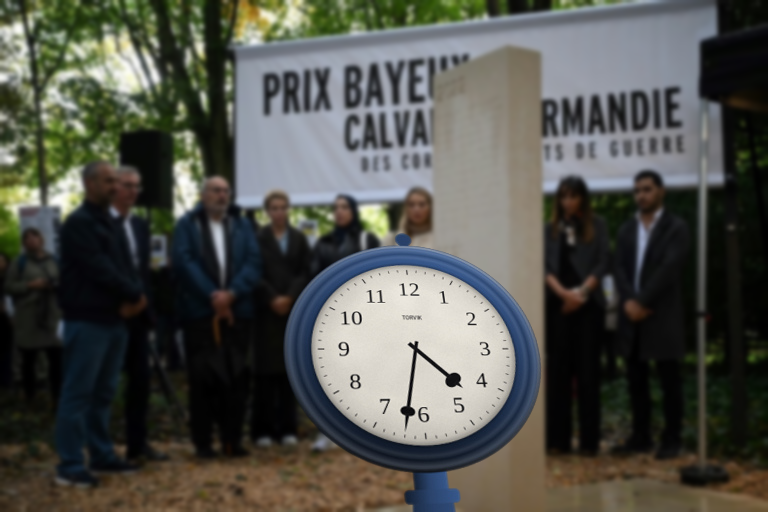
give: {"hour": 4, "minute": 32}
